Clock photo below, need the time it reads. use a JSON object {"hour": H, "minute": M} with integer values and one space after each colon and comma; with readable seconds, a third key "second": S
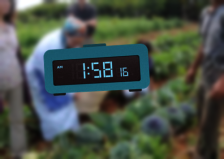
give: {"hour": 1, "minute": 58, "second": 16}
